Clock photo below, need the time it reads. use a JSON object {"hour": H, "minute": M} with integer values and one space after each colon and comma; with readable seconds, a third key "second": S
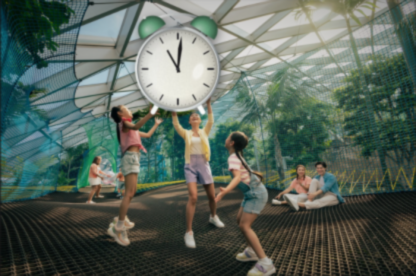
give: {"hour": 11, "minute": 1}
